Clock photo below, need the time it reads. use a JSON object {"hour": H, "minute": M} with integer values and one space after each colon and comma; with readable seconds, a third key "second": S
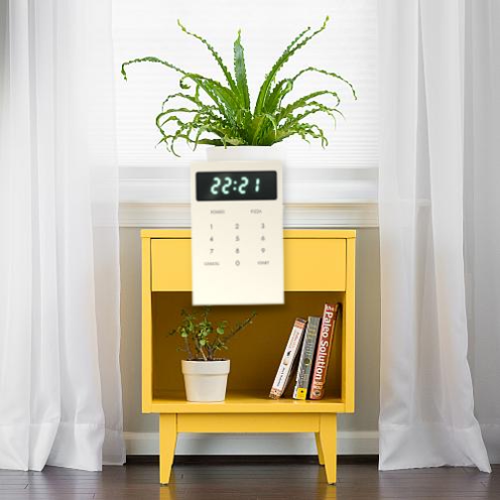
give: {"hour": 22, "minute": 21}
